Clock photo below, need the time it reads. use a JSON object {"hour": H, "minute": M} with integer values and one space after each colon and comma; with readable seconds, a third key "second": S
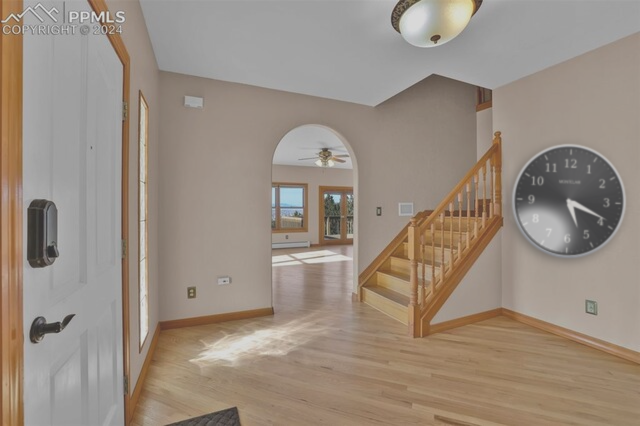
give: {"hour": 5, "minute": 19}
